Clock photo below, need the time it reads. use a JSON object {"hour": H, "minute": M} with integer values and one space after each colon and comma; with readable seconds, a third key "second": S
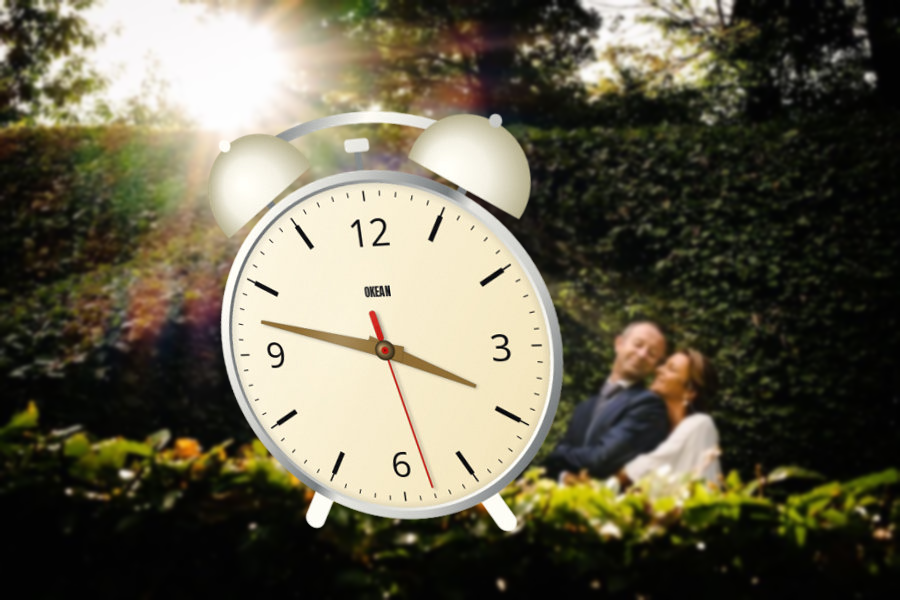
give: {"hour": 3, "minute": 47, "second": 28}
